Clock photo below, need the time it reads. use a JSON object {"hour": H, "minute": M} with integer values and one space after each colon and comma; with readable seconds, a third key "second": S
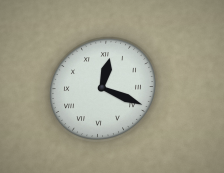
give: {"hour": 12, "minute": 19}
